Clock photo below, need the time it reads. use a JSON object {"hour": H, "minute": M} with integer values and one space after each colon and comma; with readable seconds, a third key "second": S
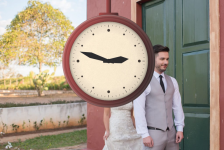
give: {"hour": 2, "minute": 48}
